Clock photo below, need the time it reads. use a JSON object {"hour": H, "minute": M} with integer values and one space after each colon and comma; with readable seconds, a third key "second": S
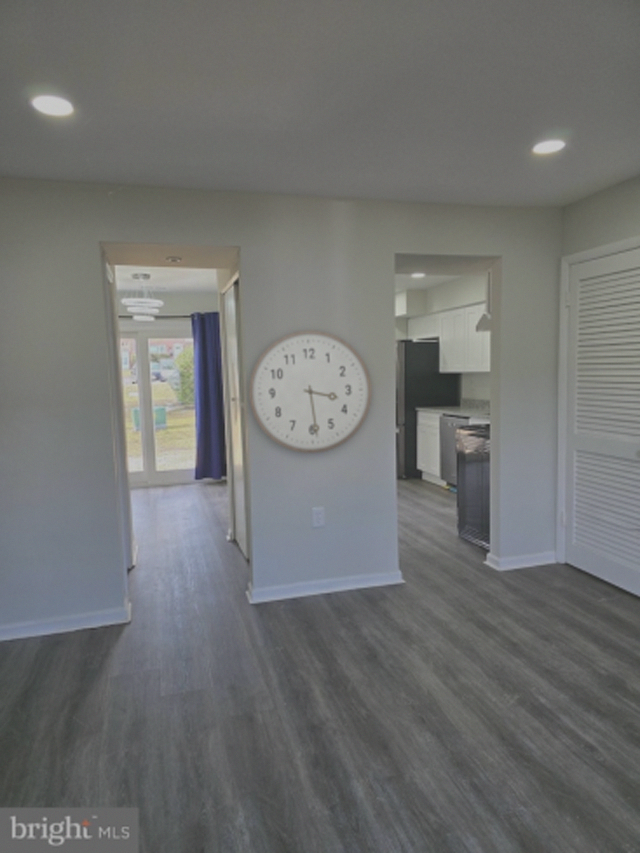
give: {"hour": 3, "minute": 29}
